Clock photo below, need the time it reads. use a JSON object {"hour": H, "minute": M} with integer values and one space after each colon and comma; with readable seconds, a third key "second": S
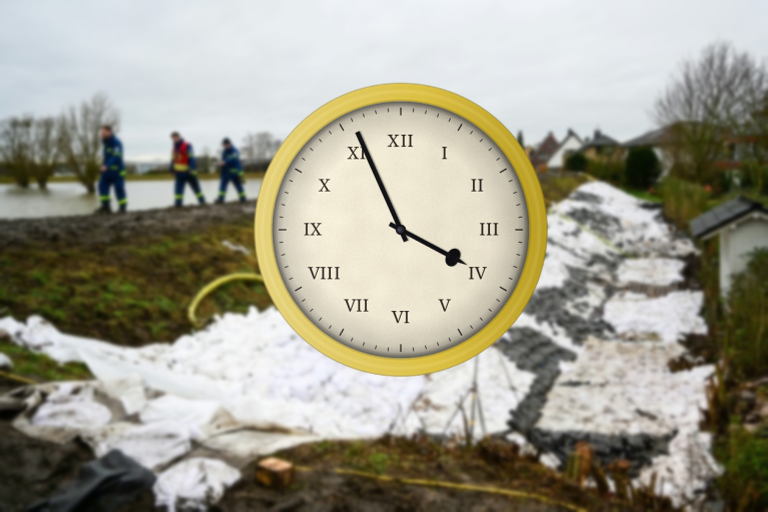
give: {"hour": 3, "minute": 56}
